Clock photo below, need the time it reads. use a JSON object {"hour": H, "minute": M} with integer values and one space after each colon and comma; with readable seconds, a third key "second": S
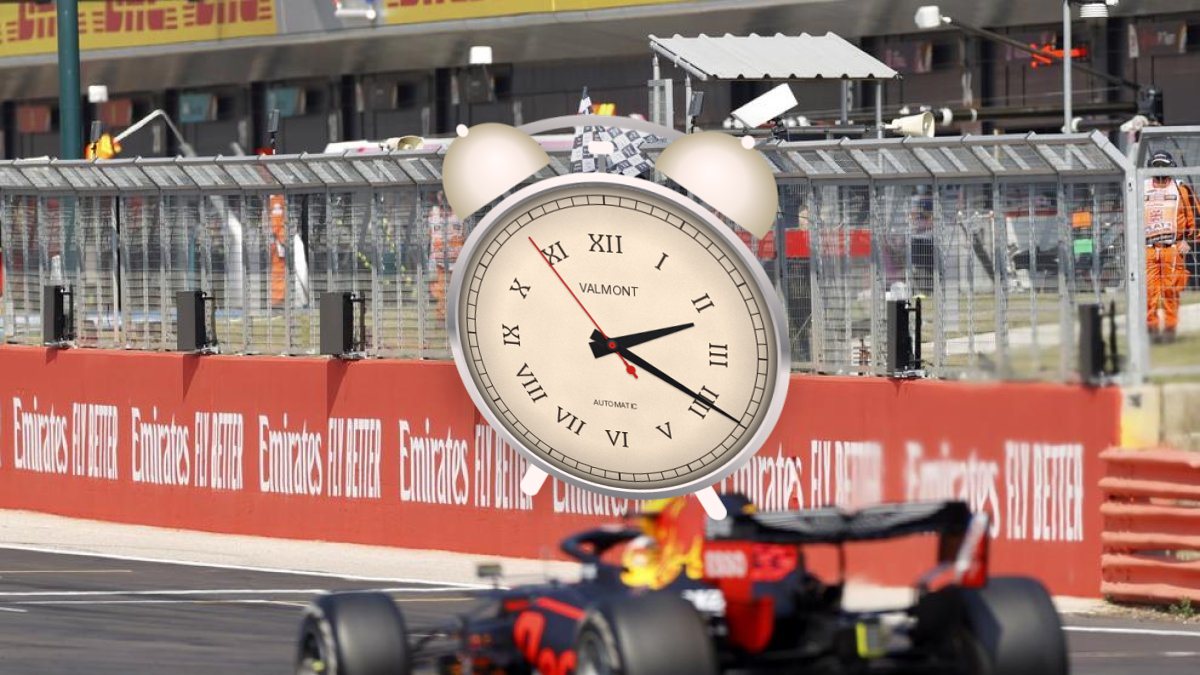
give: {"hour": 2, "minute": 19, "second": 54}
